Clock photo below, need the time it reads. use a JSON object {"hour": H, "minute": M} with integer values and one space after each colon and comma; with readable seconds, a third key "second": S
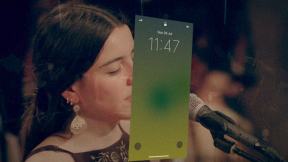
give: {"hour": 11, "minute": 47}
